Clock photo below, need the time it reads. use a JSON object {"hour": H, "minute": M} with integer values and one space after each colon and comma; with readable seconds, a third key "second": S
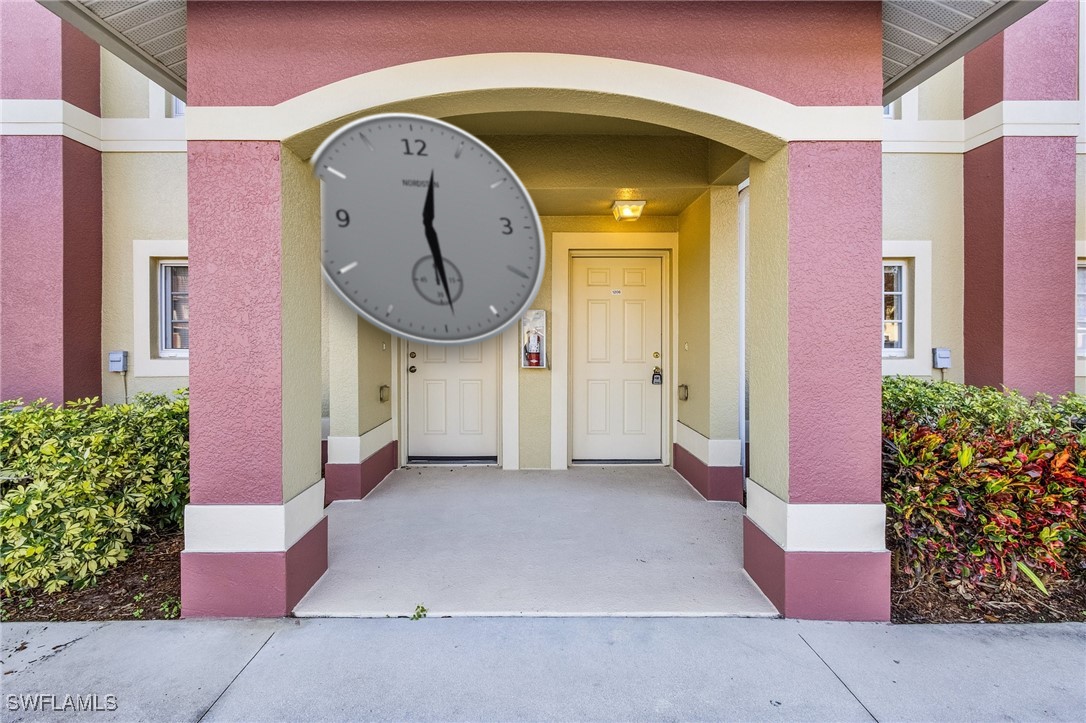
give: {"hour": 12, "minute": 29}
